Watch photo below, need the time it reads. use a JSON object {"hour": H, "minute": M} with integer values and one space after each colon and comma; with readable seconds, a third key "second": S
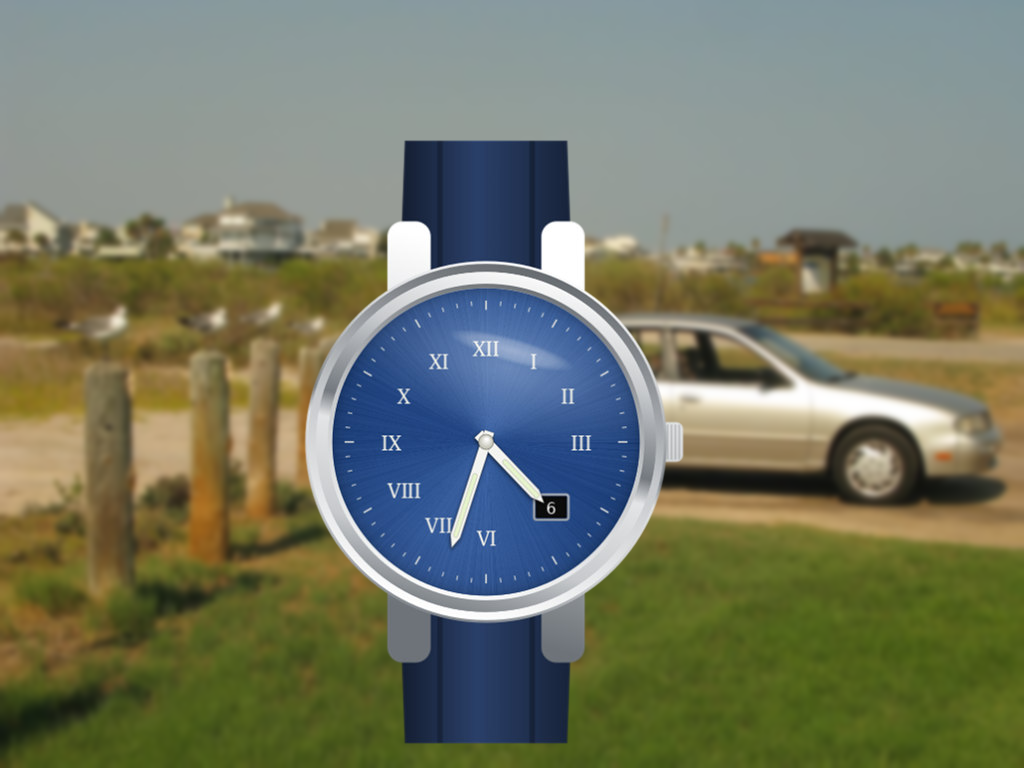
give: {"hour": 4, "minute": 33}
